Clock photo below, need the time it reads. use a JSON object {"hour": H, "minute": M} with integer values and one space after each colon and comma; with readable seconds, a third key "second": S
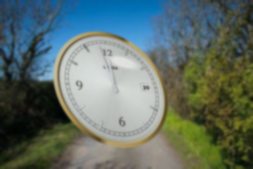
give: {"hour": 11, "minute": 58}
